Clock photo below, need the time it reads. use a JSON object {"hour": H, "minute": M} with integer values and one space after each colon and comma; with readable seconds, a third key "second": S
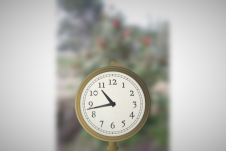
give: {"hour": 10, "minute": 43}
